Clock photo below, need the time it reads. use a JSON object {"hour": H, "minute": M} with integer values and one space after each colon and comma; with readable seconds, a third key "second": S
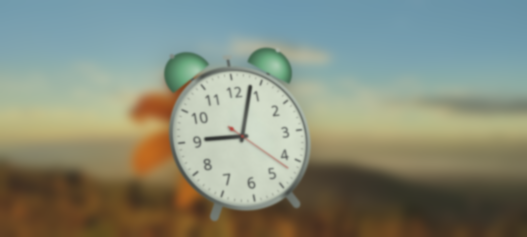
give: {"hour": 9, "minute": 3, "second": 22}
